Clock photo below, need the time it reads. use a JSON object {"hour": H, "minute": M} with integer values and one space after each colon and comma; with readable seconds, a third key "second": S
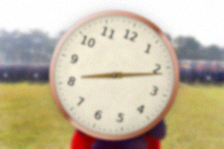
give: {"hour": 8, "minute": 11}
